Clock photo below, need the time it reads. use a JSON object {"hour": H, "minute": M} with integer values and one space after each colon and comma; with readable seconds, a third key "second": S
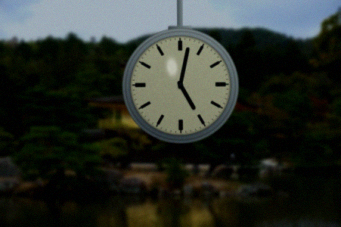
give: {"hour": 5, "minute": 2}
